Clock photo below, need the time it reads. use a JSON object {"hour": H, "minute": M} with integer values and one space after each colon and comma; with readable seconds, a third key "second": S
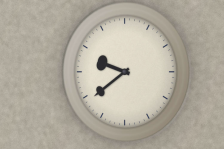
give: {"hour": 9, "minute": 39}
